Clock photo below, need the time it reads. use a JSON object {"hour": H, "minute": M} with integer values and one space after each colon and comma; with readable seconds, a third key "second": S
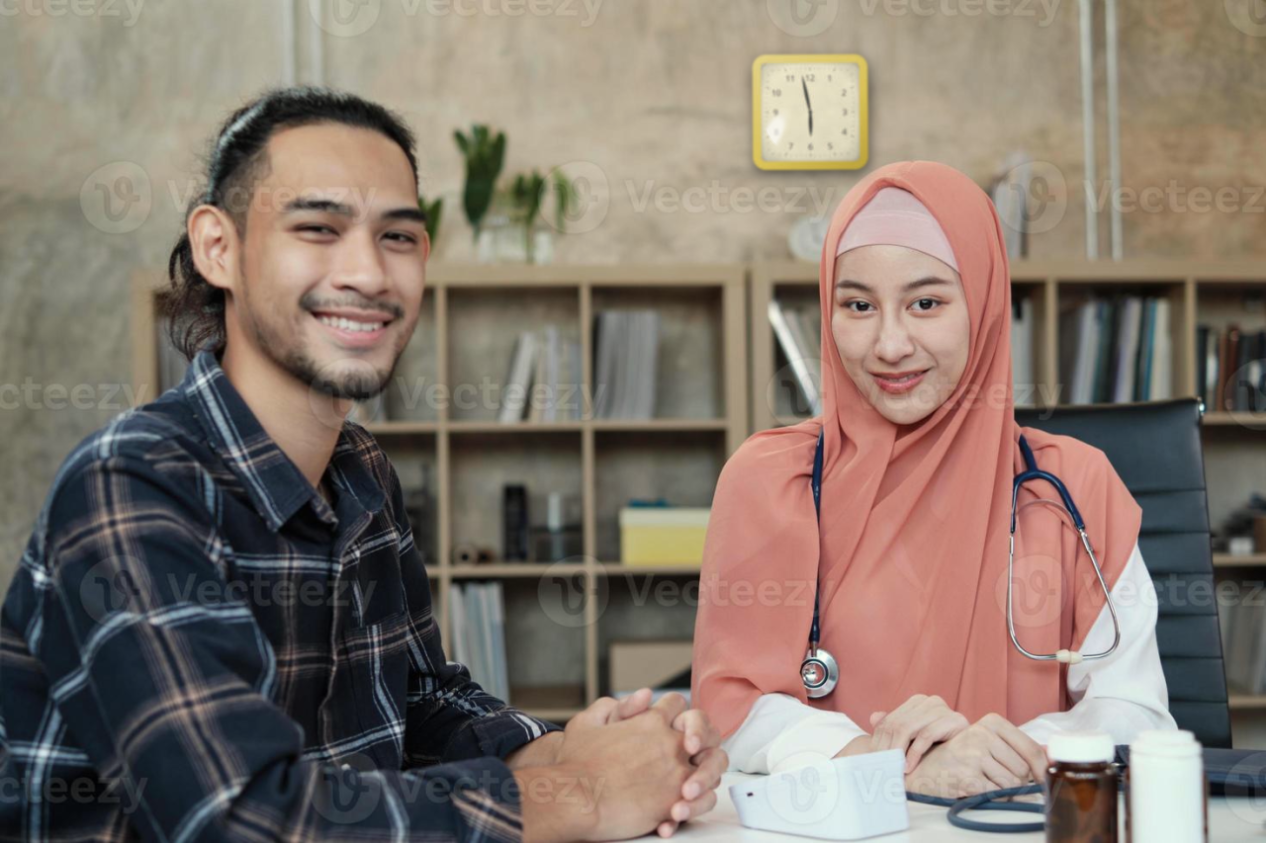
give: {"hour": 5, "minute": 58}
